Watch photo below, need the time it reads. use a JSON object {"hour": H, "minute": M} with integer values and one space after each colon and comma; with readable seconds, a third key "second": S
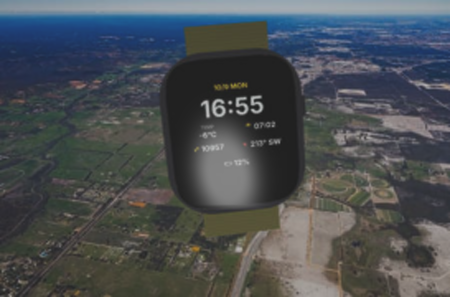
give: {"hour": 16, "minute": 55}
